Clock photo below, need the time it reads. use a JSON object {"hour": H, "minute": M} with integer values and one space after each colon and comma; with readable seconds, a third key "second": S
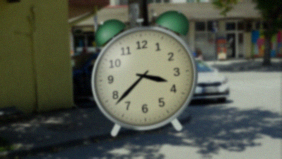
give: {"hour": 3, "minute": 38}
